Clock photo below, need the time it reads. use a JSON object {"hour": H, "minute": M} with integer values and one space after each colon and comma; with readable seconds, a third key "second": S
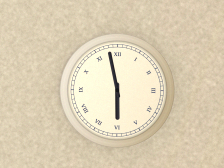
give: {"hour": 5, "minute": 58}
